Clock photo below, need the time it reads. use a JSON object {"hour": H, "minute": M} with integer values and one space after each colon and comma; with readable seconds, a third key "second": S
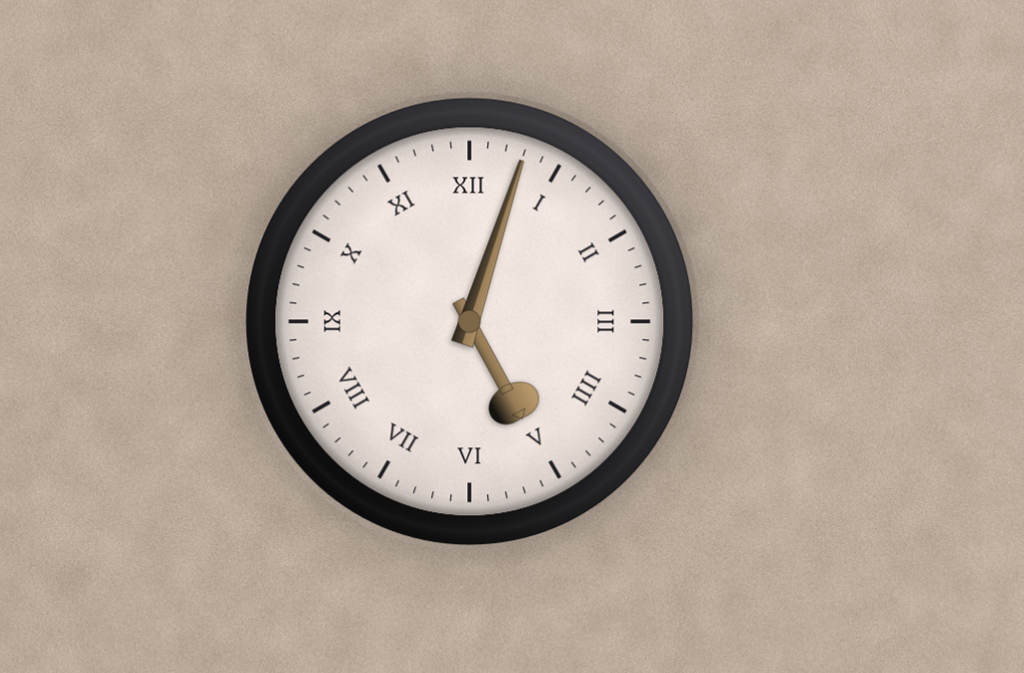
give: {"hour": 5, "minute": 3}
